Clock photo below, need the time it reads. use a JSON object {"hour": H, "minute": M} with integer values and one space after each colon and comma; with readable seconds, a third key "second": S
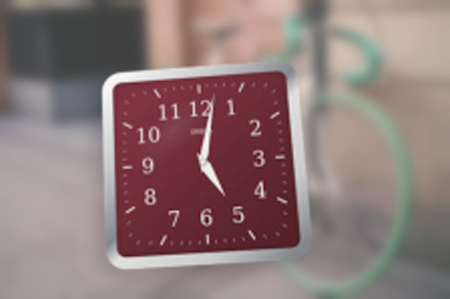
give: {"hour": 5, "minute": 2}
